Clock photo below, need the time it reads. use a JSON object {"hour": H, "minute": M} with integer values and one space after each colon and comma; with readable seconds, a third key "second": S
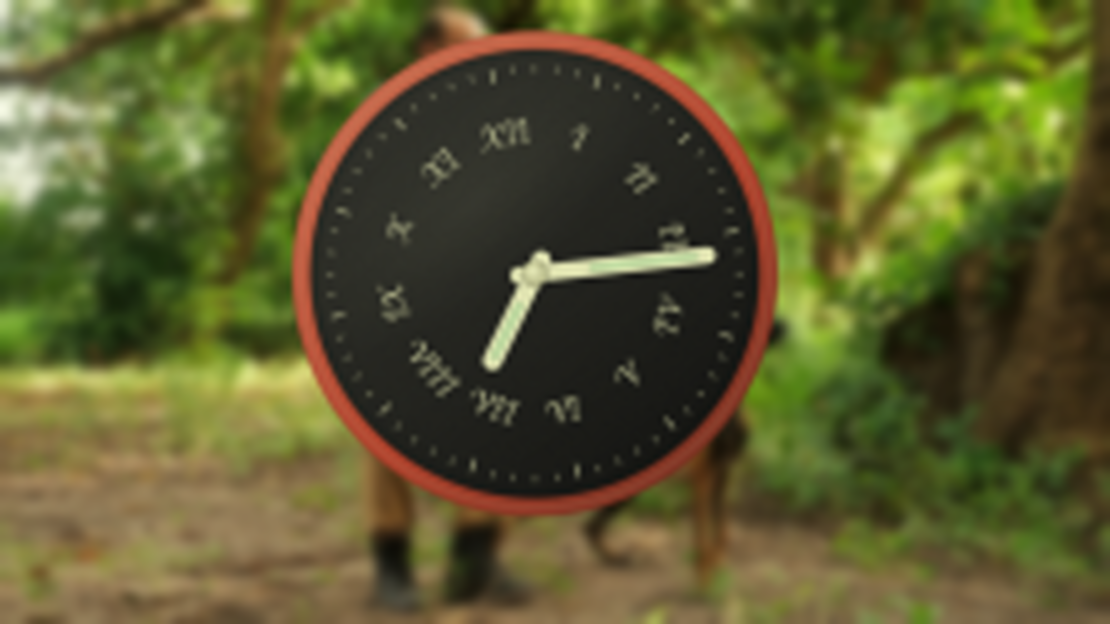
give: {"hour": 7, "minute": 16}
